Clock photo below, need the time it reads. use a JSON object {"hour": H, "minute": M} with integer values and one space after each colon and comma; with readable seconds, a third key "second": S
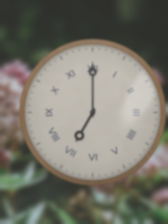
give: {"hour": 7, "minute": 0}
